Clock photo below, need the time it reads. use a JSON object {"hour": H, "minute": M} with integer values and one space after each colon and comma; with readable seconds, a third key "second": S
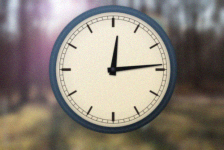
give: {"hour": 12, "minute": 14}
